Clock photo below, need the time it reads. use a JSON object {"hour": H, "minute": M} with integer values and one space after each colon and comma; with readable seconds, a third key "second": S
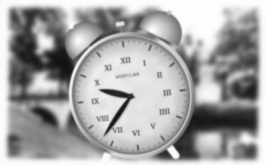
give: {"hour": 9, "minute": 37}
